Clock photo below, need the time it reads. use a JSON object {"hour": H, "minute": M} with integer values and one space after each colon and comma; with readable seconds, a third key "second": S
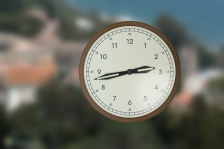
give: {"hour": 2, "minute": 43}
